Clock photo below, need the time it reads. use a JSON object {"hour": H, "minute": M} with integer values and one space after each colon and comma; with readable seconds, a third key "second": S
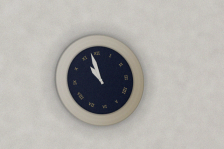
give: {"hour": 10, "minute": 58}
